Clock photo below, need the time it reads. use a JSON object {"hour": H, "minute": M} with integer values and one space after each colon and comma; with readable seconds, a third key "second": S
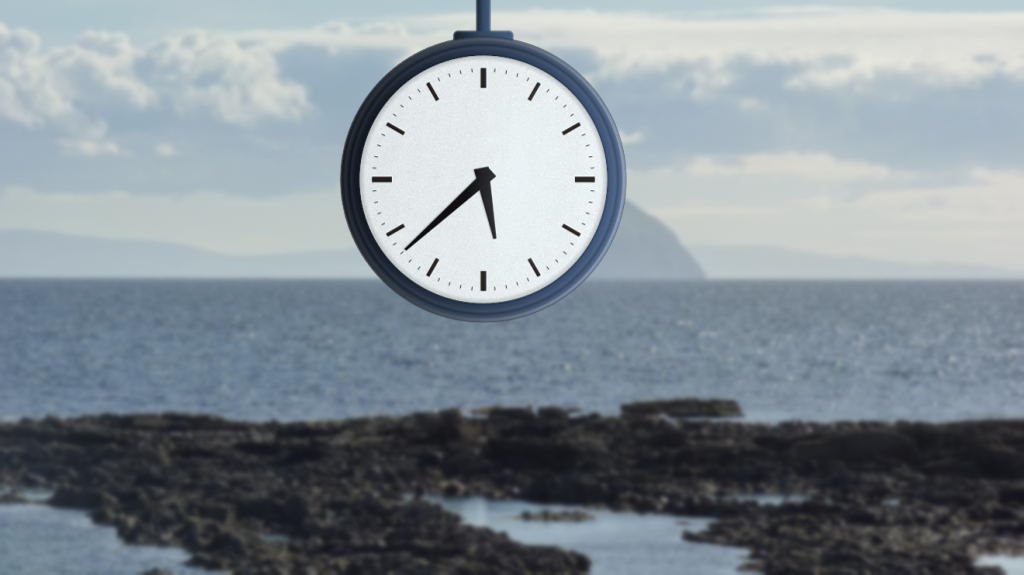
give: {"hour": 5, "minute": 38}
